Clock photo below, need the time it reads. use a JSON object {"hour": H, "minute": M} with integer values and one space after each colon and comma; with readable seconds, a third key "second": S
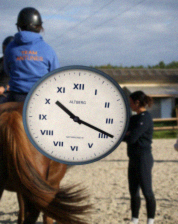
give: {"hour": 10, "minute": 19}
